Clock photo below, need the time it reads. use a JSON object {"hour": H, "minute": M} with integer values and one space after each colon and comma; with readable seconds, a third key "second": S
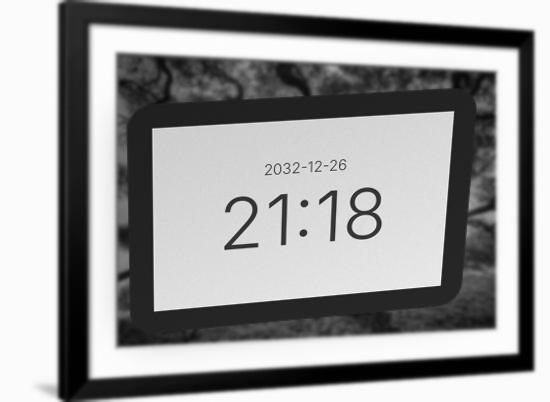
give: {"hour": 21, "minute": 18}
